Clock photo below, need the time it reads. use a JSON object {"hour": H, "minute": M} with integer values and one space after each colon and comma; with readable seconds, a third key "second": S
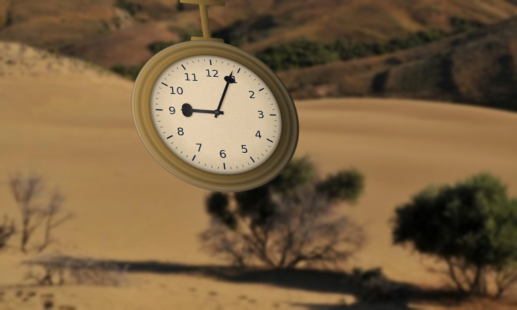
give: {"hour": 9, "minute": 4}
